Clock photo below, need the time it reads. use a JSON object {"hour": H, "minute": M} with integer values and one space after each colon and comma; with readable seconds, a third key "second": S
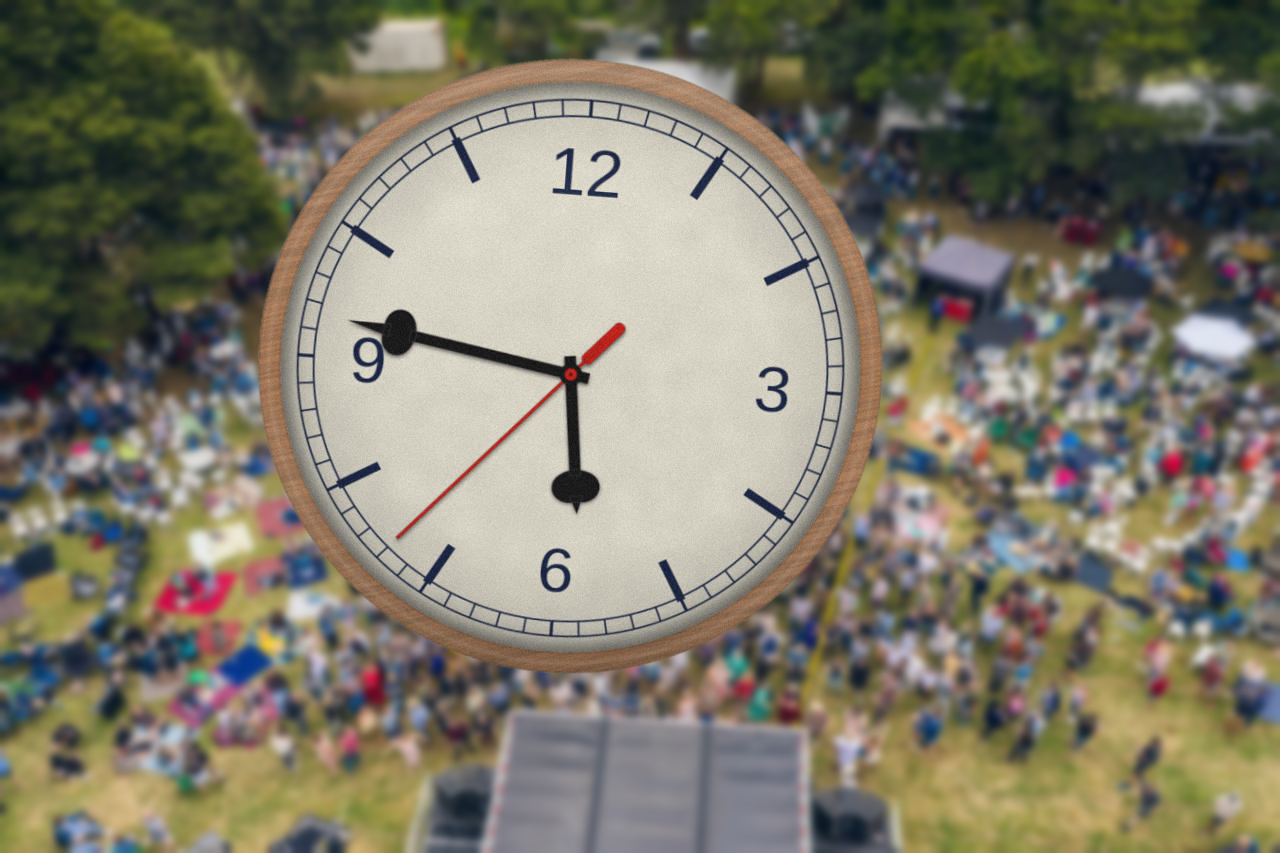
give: {"hour": 5, "minute": 46, "second": 37}
